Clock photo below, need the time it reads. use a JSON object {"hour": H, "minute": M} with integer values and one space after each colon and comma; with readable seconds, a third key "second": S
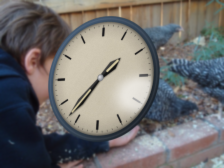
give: {"hour": 1, "minute": 37}
